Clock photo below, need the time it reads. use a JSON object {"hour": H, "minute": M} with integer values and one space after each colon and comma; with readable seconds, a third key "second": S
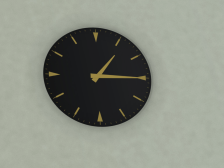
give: {"hour": 1, "minute": 15}
